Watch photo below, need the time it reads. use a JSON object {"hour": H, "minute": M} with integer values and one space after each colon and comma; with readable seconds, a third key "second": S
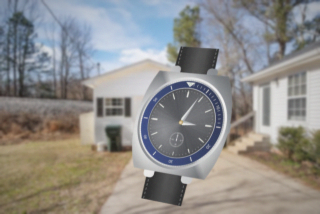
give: {"hour": 3, "minute": 4}
